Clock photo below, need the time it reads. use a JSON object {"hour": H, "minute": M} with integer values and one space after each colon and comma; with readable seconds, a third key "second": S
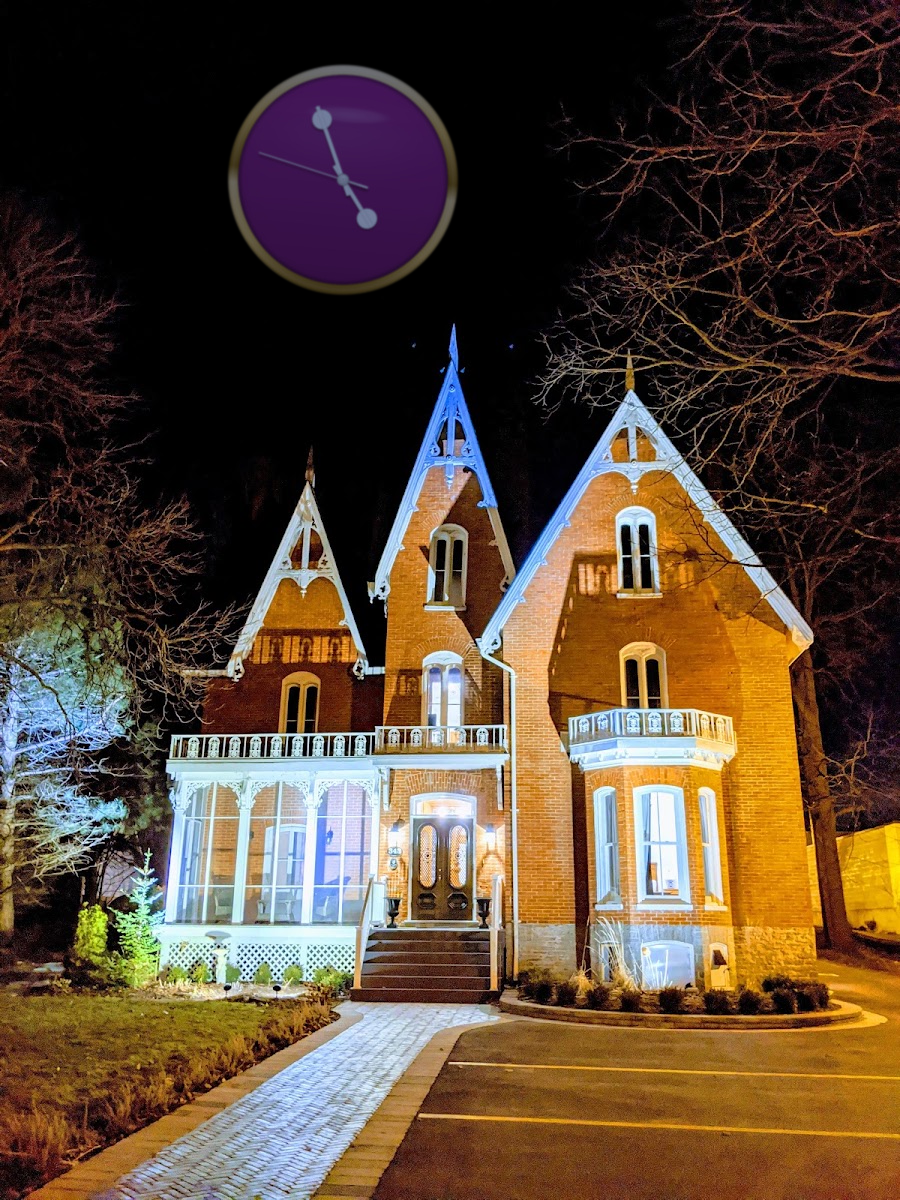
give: {"hour": 4, "minute": 56, "second": 48}
